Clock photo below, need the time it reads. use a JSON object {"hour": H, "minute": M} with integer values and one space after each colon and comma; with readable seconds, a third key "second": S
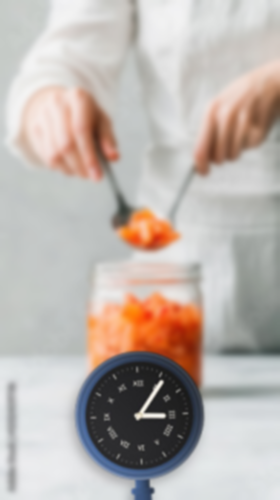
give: {"hour": 3, "minute": 6}
